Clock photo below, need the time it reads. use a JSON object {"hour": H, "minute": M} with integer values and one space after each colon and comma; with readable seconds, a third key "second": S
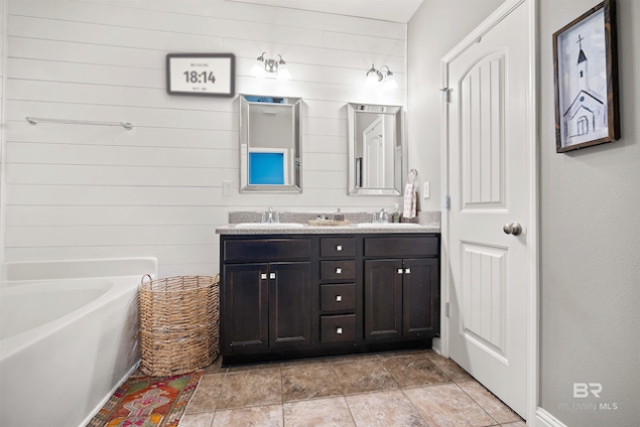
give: {"hour": 18, "minute": 14}
